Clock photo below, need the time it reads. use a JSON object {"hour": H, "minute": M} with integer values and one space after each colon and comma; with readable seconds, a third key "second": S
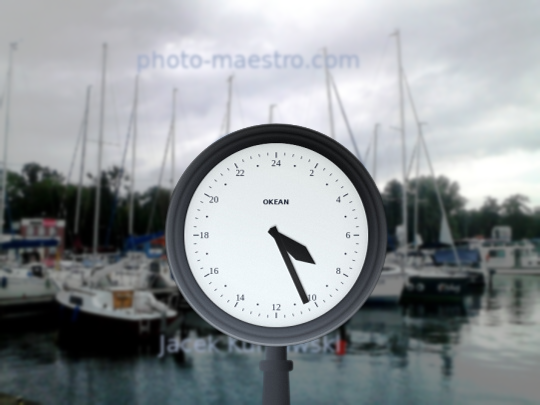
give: {"hour": 8, "minute": 26}
